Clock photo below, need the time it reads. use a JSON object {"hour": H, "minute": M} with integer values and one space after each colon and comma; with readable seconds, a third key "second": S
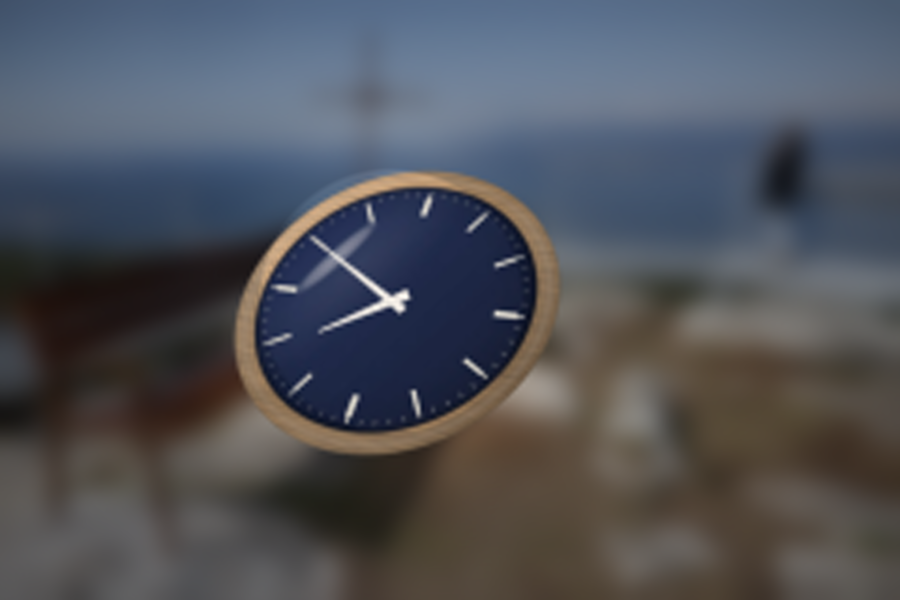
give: {"hour": 7, "minute": 50}
